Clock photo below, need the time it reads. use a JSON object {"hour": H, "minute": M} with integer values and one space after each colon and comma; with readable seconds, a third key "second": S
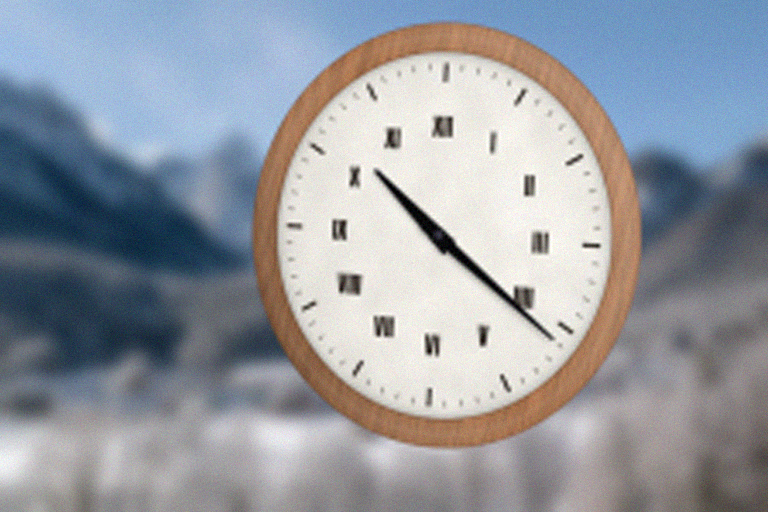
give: {"hour": 10, "minute": 21}
